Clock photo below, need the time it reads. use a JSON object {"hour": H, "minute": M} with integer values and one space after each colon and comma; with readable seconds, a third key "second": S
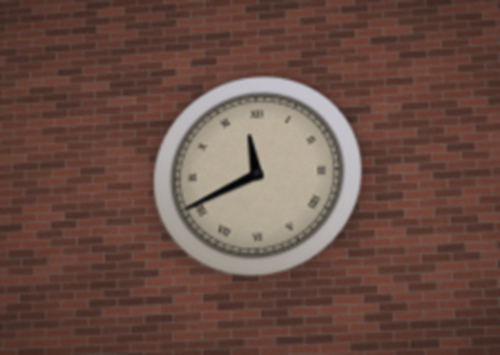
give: {"hour": 11, "minute": 41}
